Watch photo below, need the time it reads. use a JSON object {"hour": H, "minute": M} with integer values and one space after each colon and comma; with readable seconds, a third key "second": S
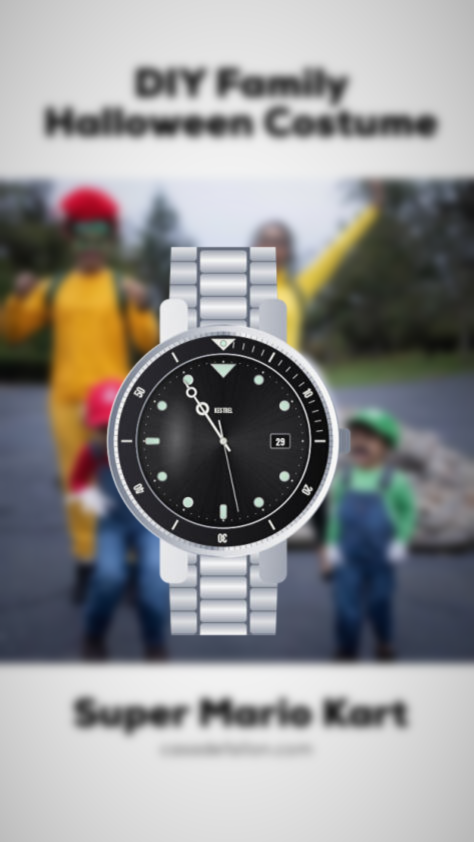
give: {"hour": 10, "minute": 54, "second": 28}
